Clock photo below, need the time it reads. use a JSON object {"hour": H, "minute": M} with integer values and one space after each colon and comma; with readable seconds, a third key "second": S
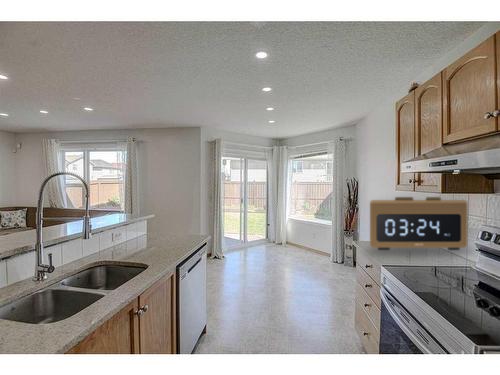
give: {"hour": 3, "minute": 24}
